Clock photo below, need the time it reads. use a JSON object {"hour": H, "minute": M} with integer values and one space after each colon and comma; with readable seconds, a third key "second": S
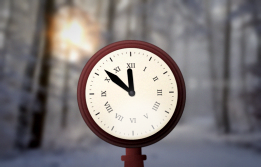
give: {"hour": 11, "minute": 52}
